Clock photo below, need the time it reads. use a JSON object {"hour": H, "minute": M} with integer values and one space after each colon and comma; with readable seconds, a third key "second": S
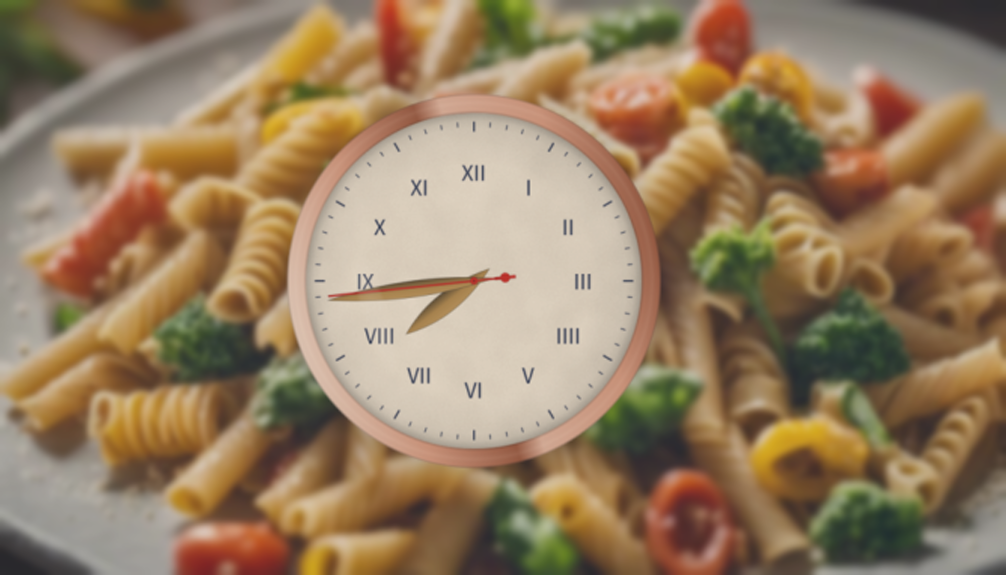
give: {"hour": 7, "minute": 43, "second": 44}
